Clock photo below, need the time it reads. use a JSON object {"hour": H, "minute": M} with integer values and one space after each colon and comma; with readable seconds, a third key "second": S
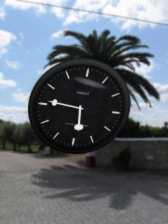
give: {"hour": 5, "minute": 46}
